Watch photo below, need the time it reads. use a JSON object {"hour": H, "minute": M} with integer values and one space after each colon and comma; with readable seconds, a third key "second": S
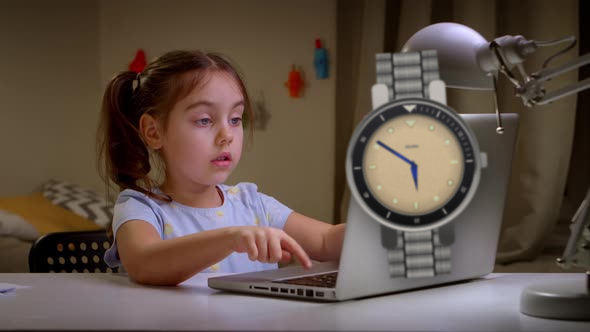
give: {"hour": 5, "minute": 51}
